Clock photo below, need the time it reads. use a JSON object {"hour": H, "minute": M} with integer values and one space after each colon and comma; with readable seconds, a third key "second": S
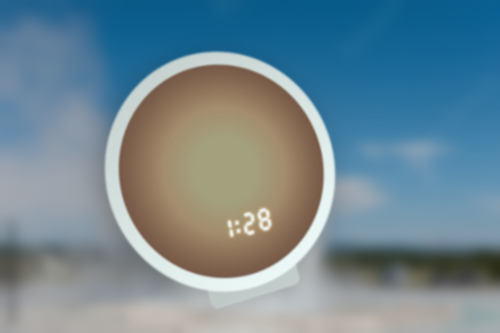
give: {"hour": 1, "minute": 28}
